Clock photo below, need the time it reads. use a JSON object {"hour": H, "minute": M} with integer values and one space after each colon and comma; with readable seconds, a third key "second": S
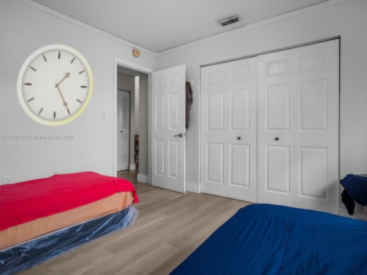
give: {"hour": 1, "minute": 25}
